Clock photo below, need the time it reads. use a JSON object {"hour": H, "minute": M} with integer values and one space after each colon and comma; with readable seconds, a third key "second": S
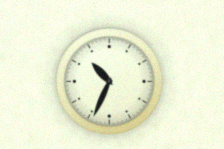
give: {"hour": 10, "minute": 34}
